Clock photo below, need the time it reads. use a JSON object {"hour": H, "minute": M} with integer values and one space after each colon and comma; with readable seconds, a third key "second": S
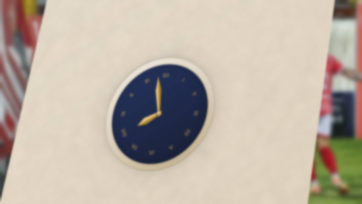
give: {"hour": 7, "minute": 58}
